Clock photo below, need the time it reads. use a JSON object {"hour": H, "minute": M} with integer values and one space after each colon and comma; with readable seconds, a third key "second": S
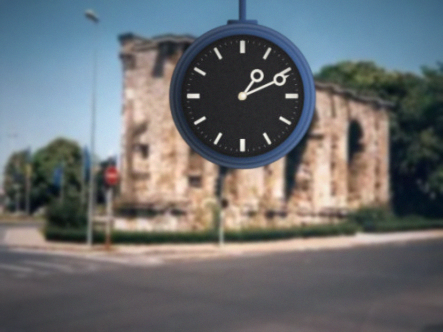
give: {"hour": 1, "minute": 11}
